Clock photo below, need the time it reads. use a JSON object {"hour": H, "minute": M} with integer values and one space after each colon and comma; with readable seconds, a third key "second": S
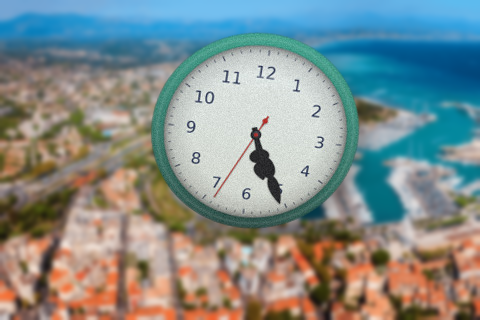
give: {"hour": 5, "minute": 25, "second": 34}
